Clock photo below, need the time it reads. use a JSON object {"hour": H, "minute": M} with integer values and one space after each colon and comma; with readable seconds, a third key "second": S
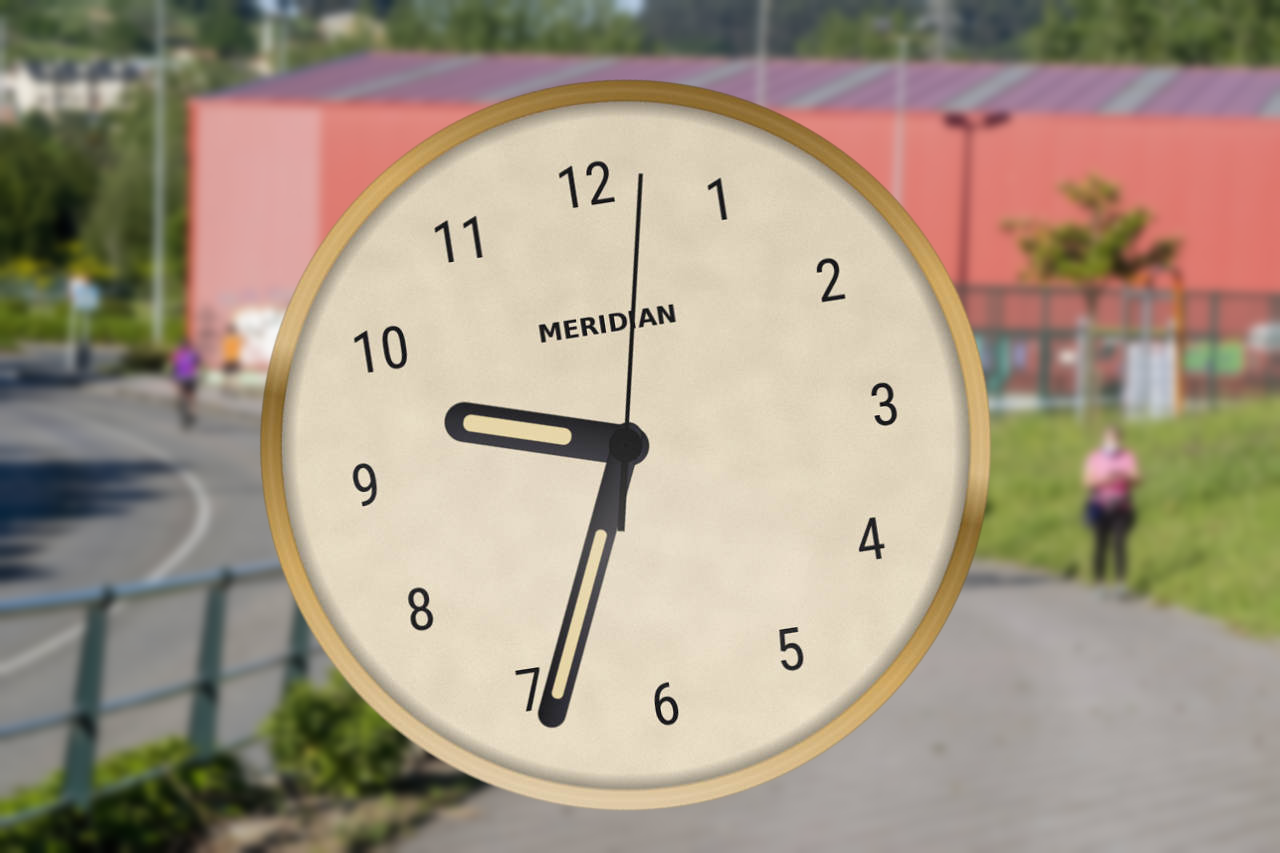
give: {"hour": 9, "minute": 34, "second": 2}
